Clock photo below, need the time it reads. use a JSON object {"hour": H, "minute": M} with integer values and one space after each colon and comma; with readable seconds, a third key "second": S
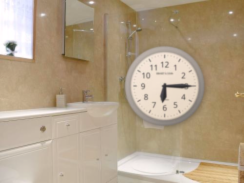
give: {"hour": 6, "minute": 15}
